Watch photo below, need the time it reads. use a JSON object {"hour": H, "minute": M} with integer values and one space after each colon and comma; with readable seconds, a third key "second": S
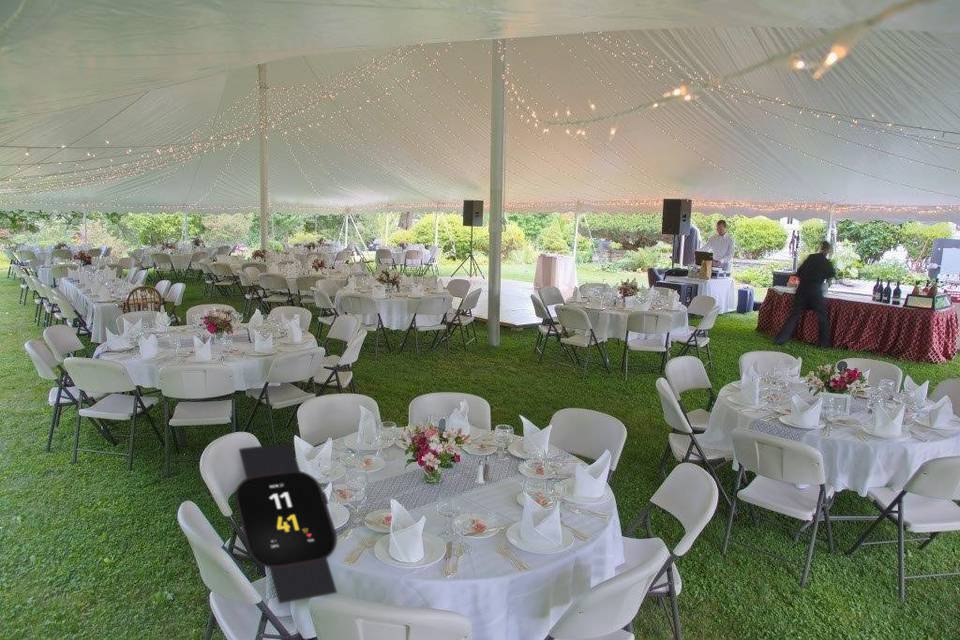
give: {"hour": 11, "minute": 41}
